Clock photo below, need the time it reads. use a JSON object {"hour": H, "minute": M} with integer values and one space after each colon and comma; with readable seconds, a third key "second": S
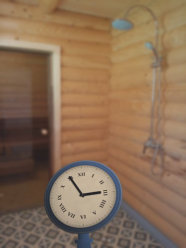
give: {"hour": 2, "minute": 55}
